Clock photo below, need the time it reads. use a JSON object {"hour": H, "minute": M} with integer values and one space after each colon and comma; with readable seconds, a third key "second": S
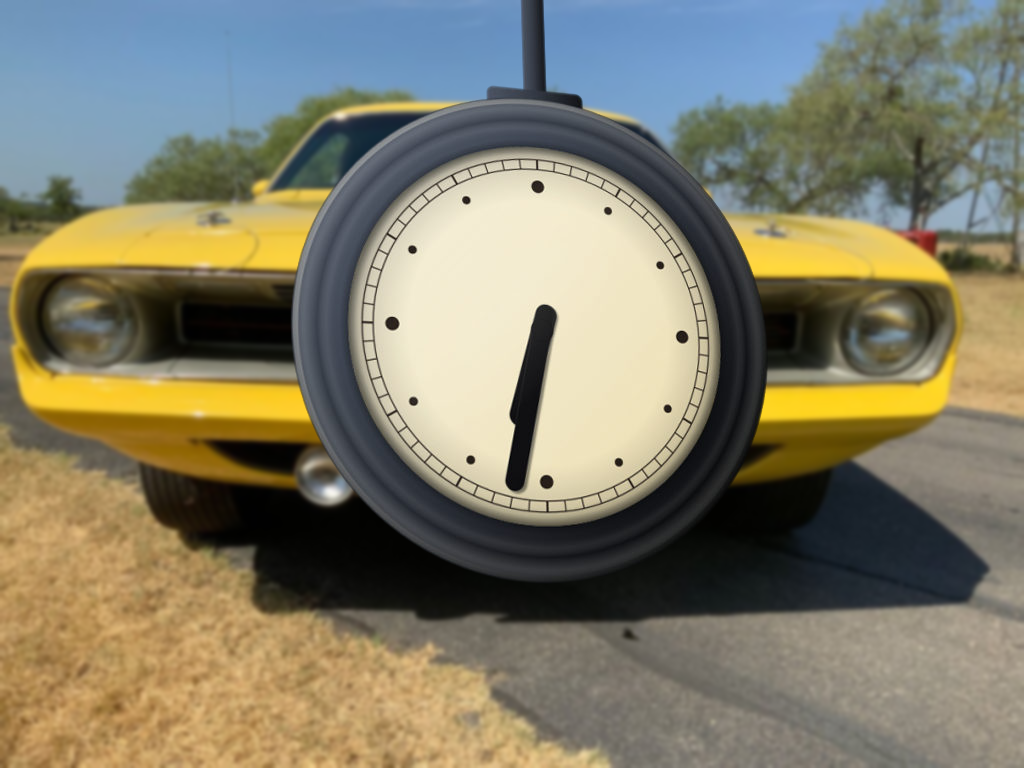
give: {"hour": 6, "minute": 32}
